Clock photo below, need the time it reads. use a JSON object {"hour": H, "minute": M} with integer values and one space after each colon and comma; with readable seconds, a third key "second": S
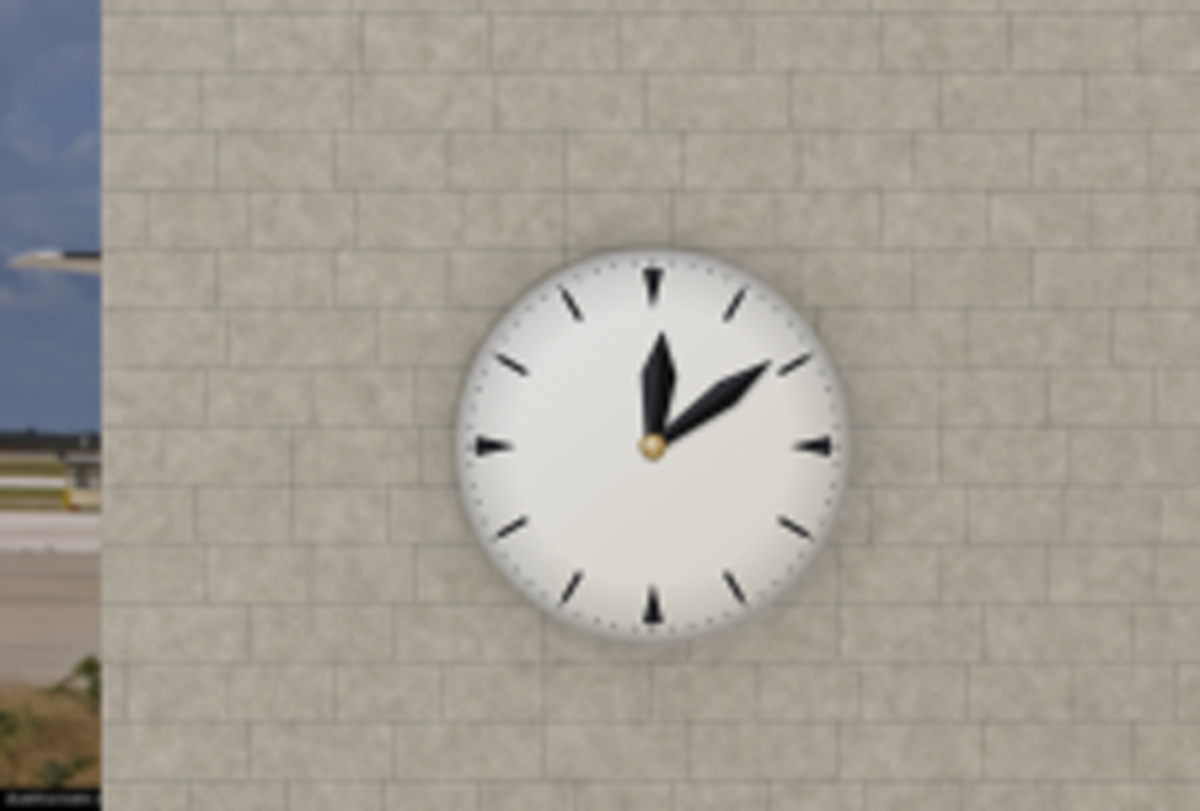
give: {"hour": 12, "minute": 9}
